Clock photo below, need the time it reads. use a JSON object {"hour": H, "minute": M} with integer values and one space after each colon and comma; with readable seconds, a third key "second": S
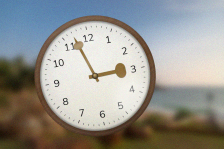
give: {"hour": 2, "minute": 57}
